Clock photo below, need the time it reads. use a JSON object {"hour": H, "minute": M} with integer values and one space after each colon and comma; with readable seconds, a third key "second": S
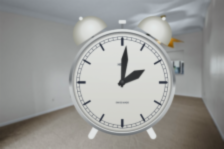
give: {"hour": 2, "minute": 1}
